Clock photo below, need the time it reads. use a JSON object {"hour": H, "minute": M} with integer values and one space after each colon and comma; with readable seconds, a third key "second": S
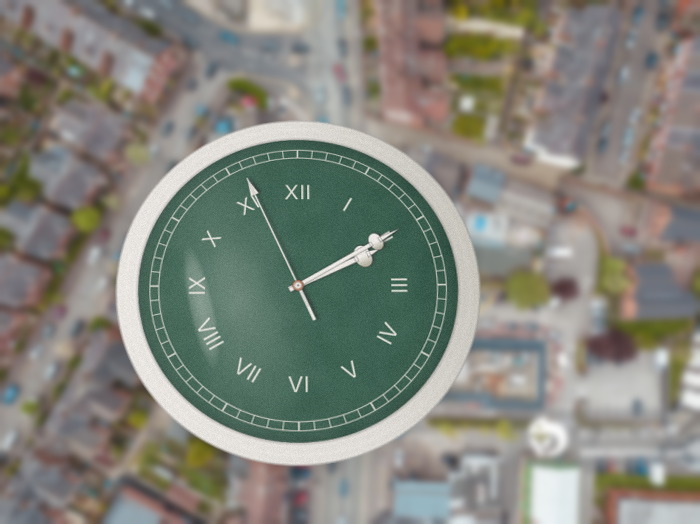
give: {"hour": 2, "minute": 9, "second": 56}
